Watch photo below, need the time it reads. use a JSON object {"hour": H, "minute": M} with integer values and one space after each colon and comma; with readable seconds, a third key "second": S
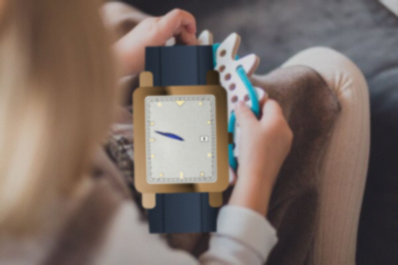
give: {"hour": 9, "minute": 48}
